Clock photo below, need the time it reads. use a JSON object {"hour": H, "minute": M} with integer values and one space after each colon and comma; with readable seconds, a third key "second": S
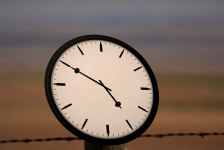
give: {"hour": 4, "minute": 50}
